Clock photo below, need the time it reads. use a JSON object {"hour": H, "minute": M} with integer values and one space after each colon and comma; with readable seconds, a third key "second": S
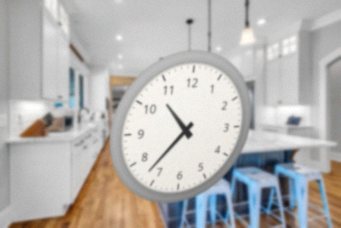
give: {"hour": 10, "minute": 37}
